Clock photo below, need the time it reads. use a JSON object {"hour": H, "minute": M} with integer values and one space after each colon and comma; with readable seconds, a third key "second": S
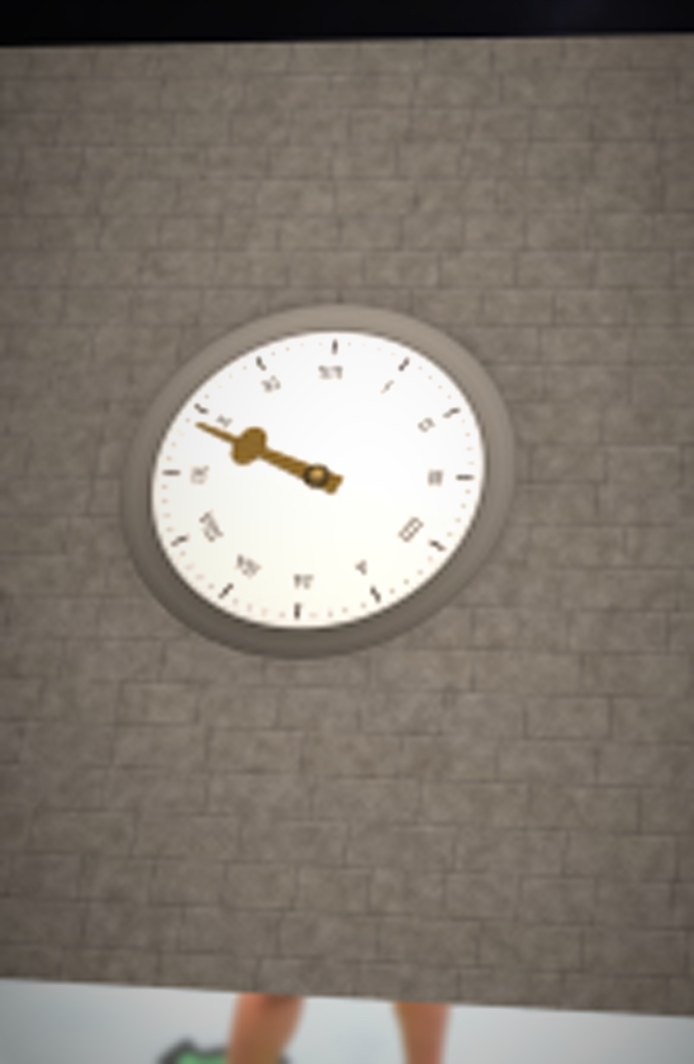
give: {"hour": 9, "minute": 49}
